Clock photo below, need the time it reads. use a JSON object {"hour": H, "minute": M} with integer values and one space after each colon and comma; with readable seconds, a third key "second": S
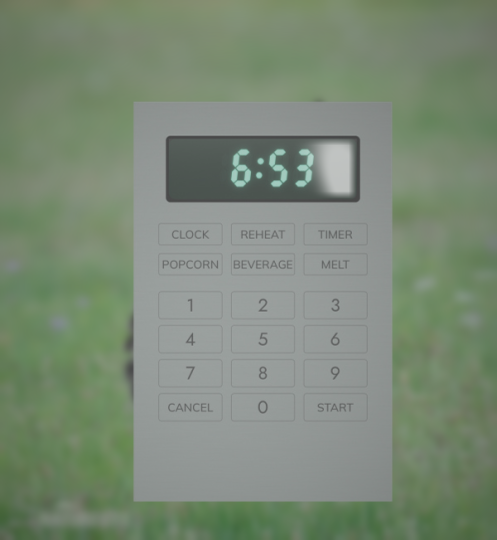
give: {"hour": 6, "minute": 53}
